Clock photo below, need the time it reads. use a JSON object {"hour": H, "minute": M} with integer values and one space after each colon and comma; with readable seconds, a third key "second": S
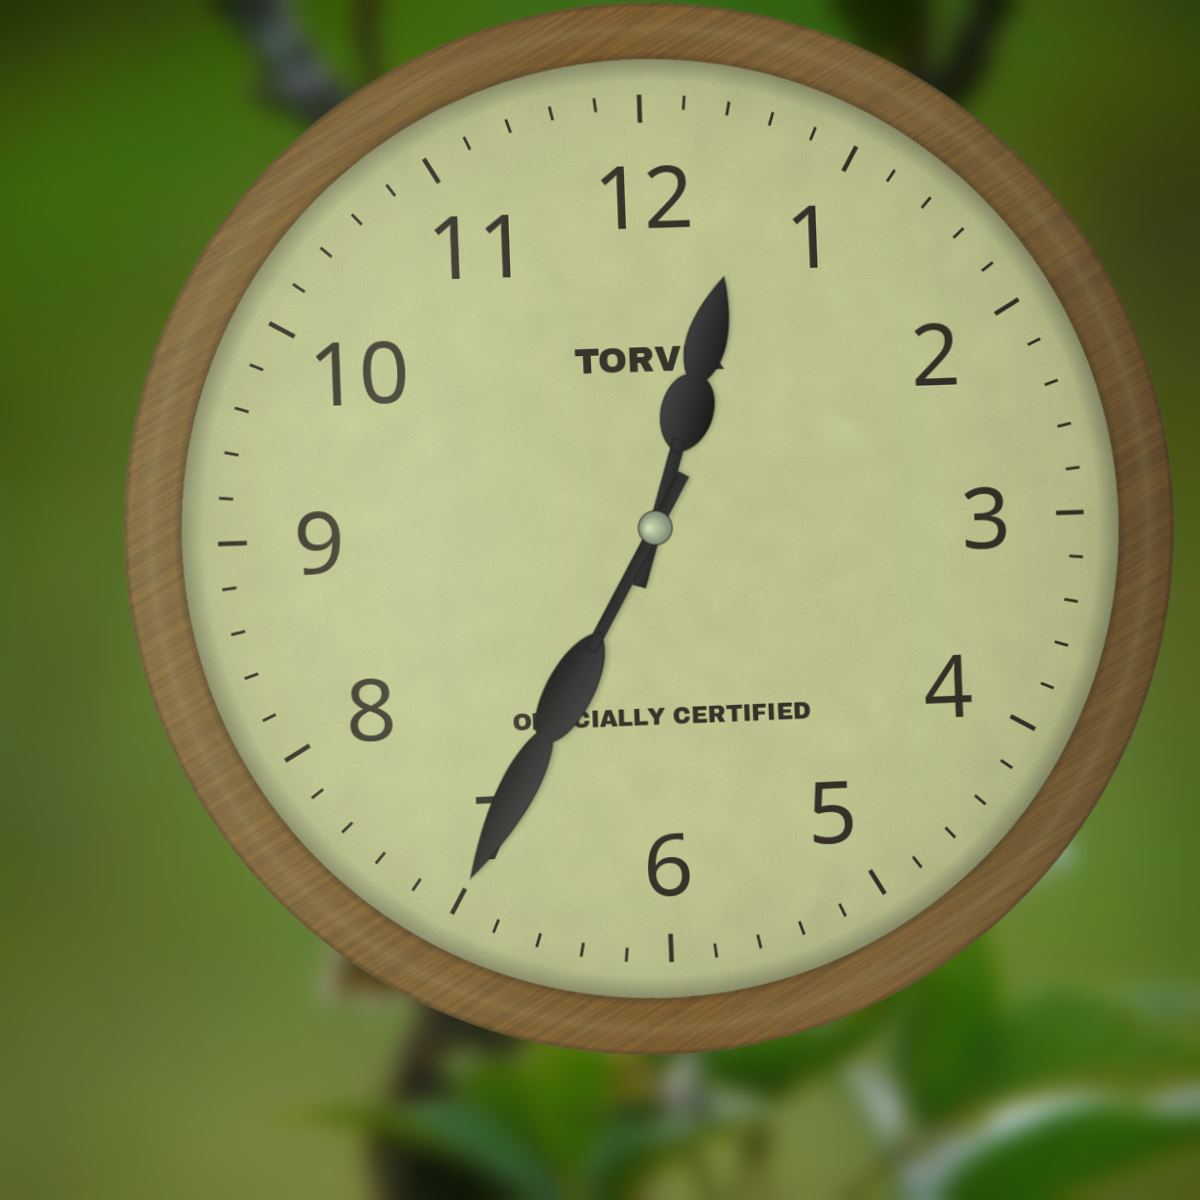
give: {"hour": 12, "minute": 35}
